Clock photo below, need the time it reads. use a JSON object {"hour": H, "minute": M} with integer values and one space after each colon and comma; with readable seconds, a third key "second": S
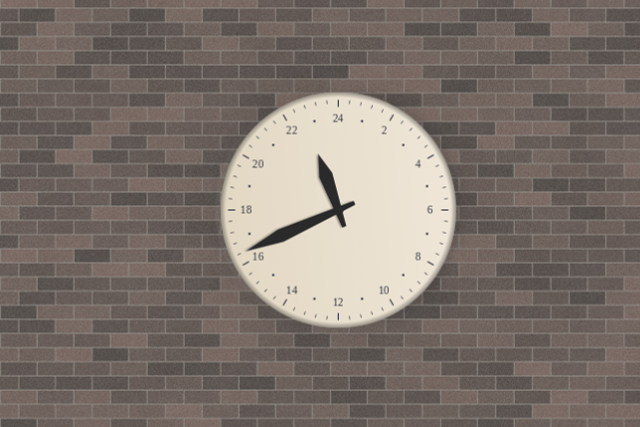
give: {"hour": 22, "minute": 41}
